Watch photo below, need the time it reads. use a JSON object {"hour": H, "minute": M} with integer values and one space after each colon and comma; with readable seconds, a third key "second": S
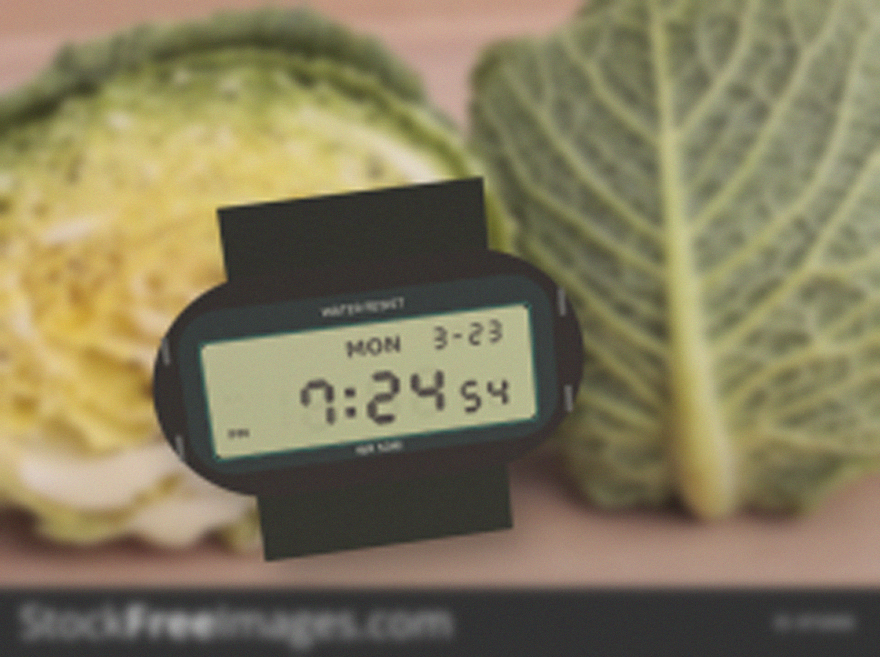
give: {"hour": 7, "minute": 24, "second": 54}
